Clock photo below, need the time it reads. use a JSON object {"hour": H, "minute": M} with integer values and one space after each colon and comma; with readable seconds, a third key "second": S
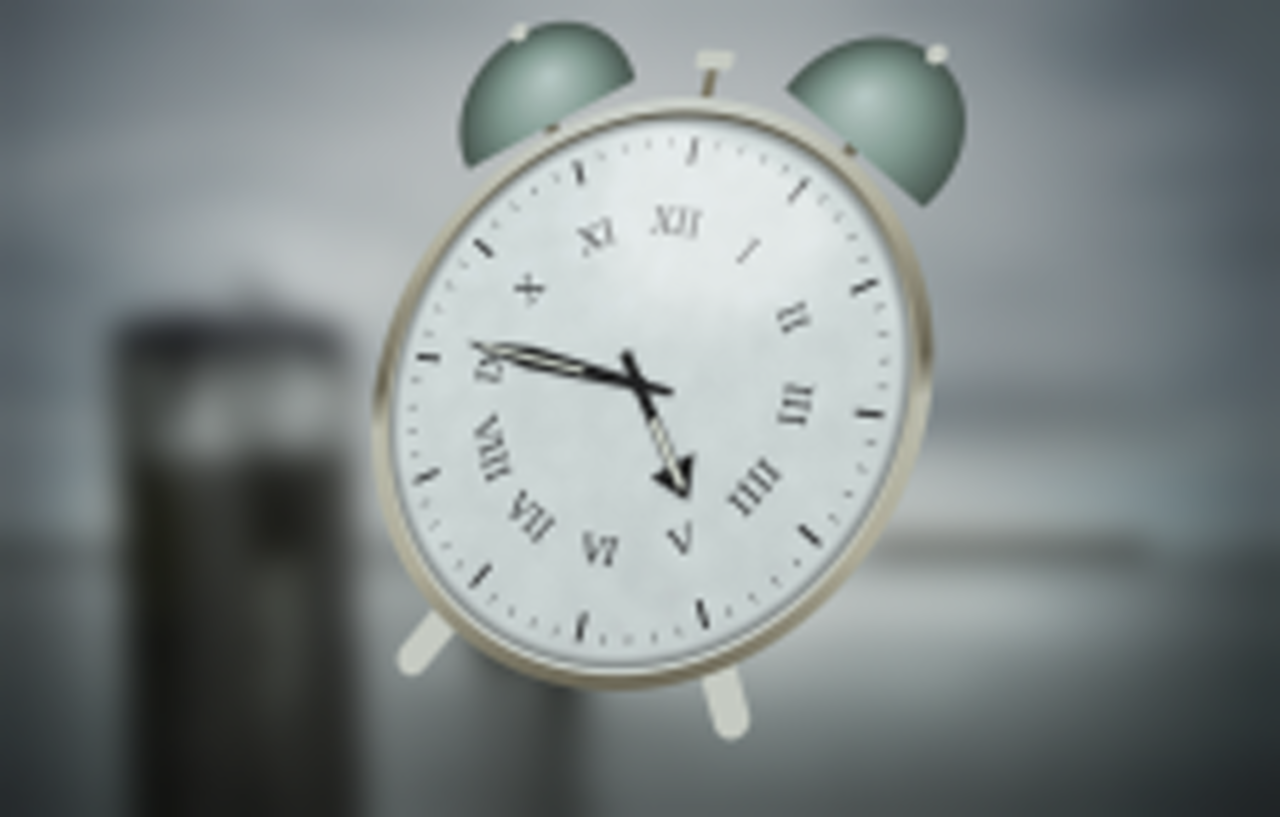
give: {"hour": 4, "minute": 46}
